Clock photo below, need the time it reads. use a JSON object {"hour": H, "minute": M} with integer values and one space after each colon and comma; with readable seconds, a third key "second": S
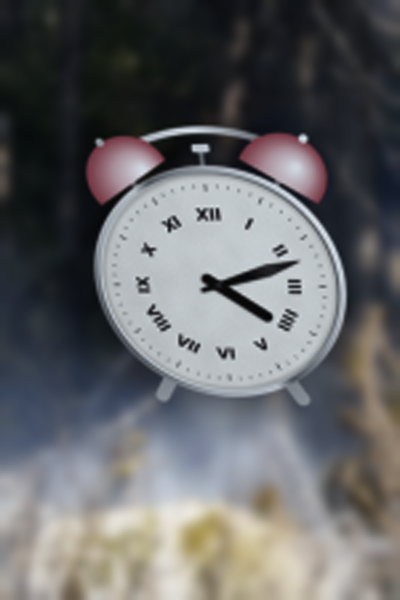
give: {"hour": 4, "minute": 12}
